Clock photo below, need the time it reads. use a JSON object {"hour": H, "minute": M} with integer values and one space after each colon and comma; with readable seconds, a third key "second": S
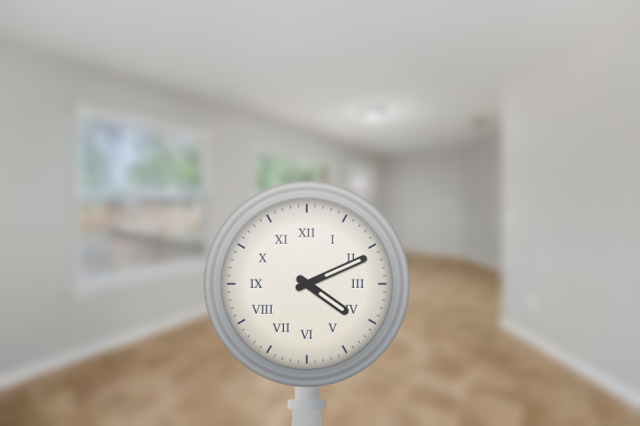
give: {"hour": 4, "minute": 11}
